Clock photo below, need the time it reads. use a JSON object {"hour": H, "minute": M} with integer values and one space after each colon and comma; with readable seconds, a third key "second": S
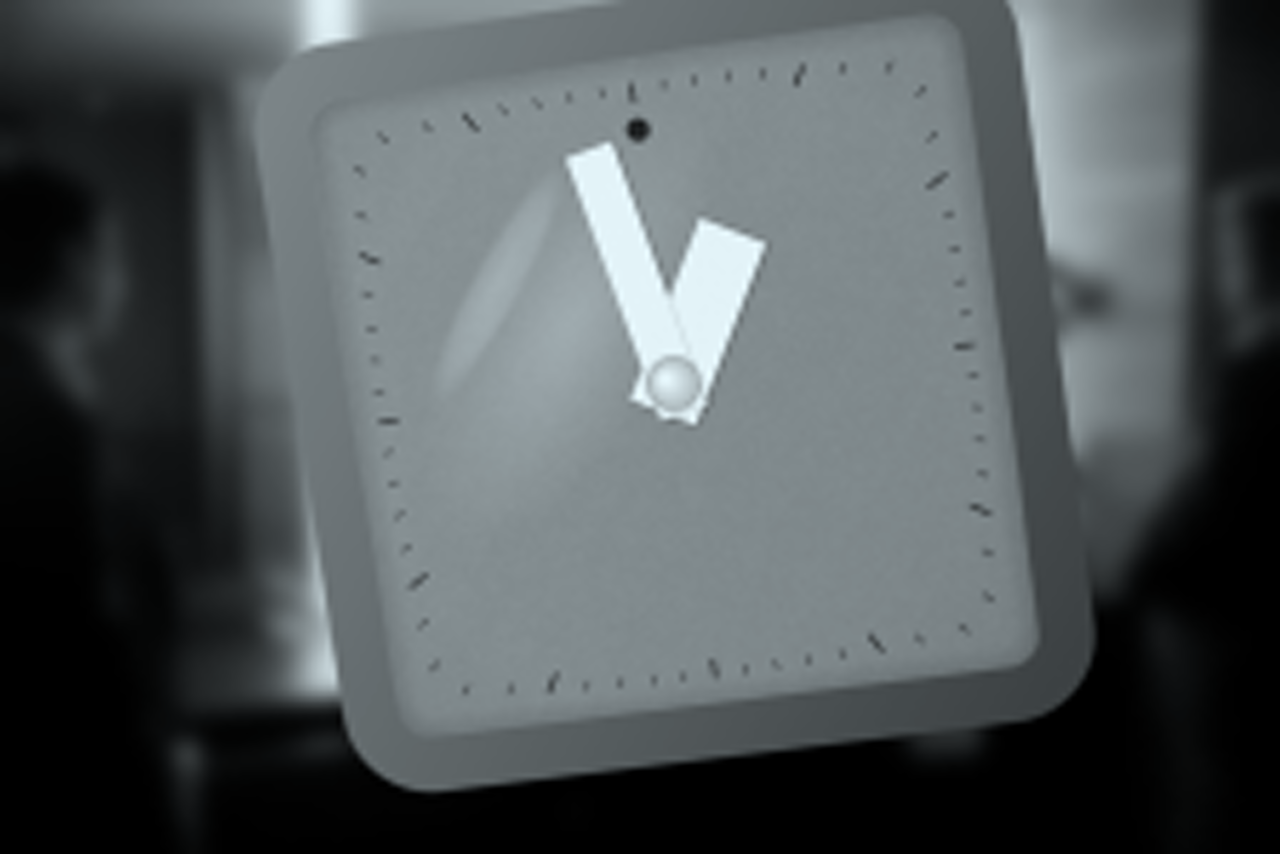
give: {"hour": 12, "minute": 58}
